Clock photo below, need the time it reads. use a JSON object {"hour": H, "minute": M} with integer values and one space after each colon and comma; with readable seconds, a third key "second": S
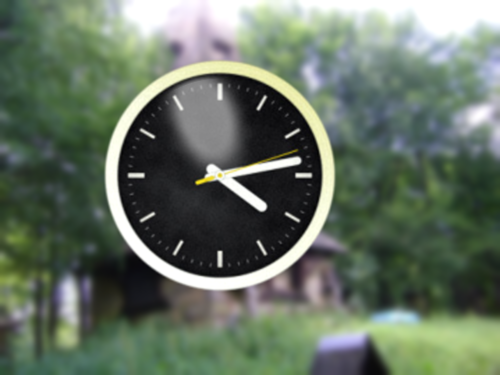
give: {"hour": 4, "minute": 13, "second": 12}
